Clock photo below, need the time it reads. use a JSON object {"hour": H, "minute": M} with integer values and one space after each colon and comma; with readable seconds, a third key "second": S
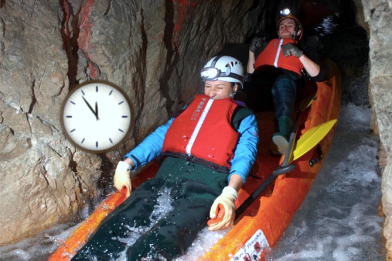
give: {"hour": 11, "minute": 54}
